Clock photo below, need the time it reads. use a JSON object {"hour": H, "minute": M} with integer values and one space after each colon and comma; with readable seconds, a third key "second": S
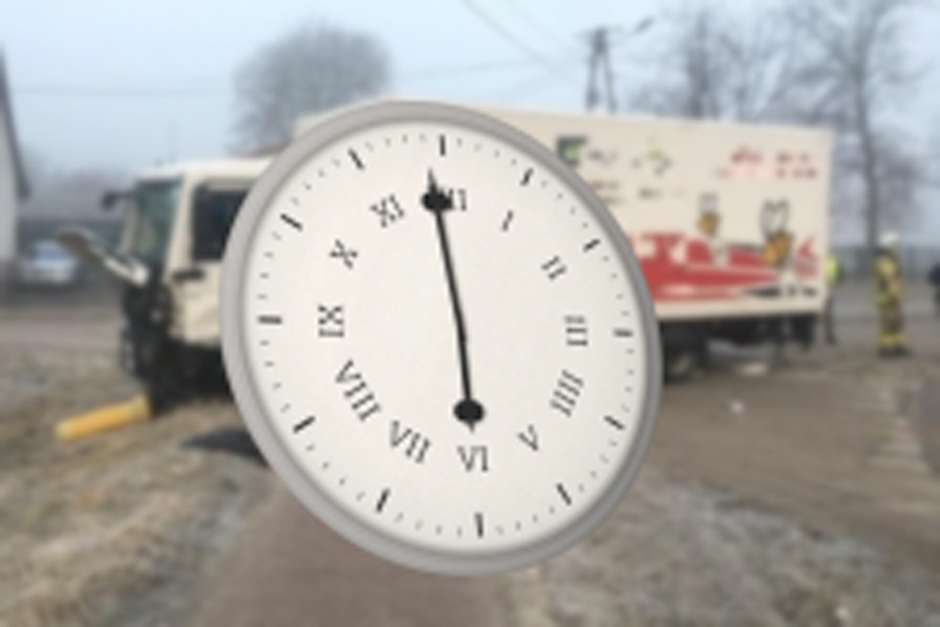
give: {"hour": 5, "minute": 59}
